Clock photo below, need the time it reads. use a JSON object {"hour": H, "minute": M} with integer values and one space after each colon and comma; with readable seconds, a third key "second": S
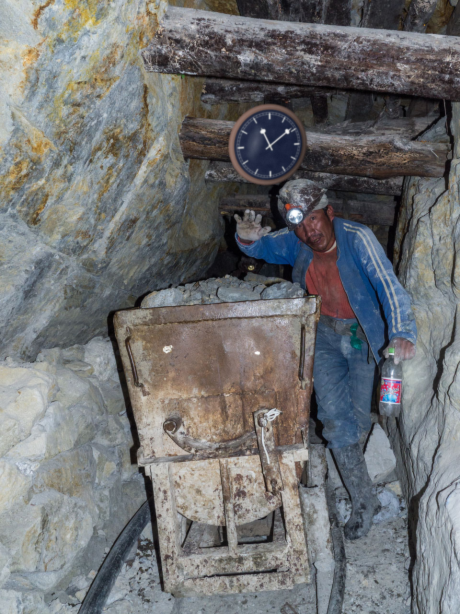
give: {"hour": 11, "minute": 9}
